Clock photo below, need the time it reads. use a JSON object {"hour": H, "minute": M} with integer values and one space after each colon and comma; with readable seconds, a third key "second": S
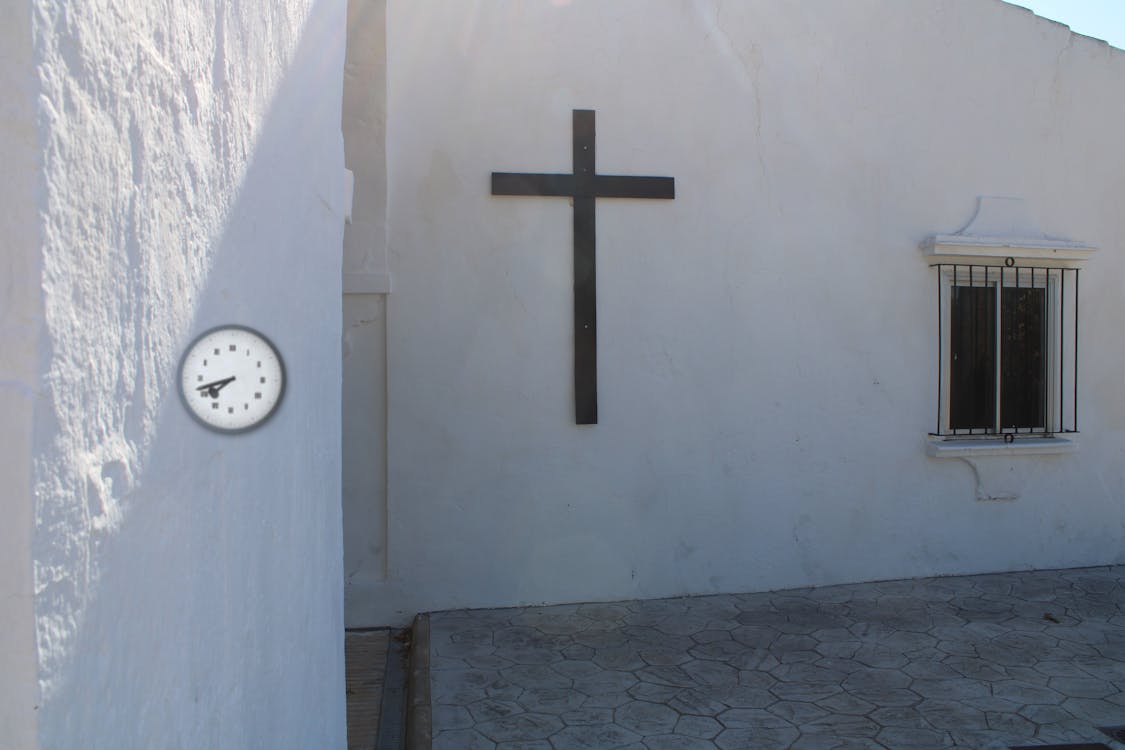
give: {"hour": 7, "minute": 42}
